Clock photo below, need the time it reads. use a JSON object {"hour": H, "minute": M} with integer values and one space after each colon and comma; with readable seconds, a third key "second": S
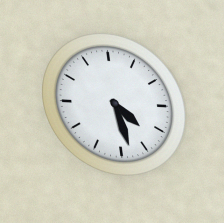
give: {"hour": 4, "minute": 28}
